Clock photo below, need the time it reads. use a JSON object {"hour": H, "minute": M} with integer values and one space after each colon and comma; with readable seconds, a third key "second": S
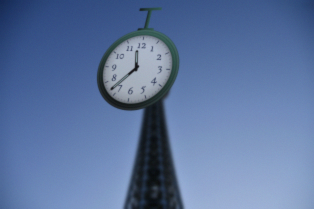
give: {"hour": 11, "minute": 37}
